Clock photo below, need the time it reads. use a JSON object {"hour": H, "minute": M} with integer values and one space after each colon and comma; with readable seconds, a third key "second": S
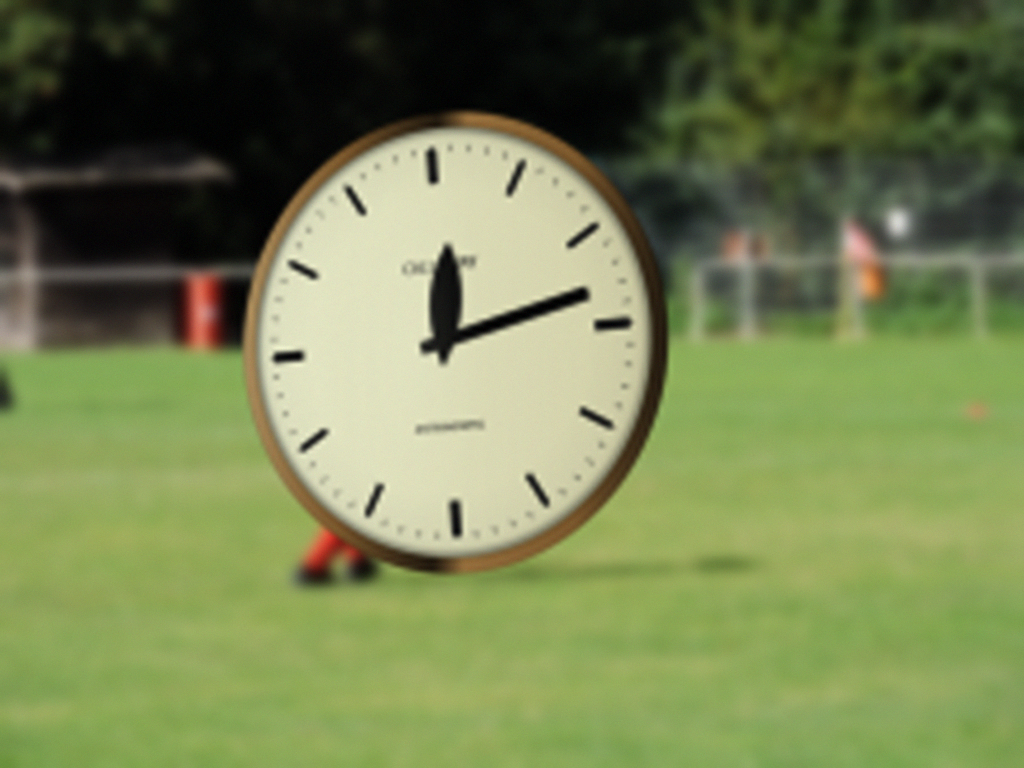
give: {"hour": 12, "minute": 13}
